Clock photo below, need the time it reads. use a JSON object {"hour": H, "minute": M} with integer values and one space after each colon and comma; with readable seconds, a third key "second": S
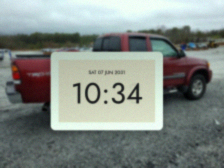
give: {"hour": 10, "minute": 34}
